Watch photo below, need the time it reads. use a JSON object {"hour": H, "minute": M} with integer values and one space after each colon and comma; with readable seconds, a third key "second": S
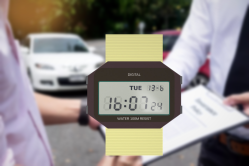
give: {"hour": 16, "minute": 7, "second": 24}
